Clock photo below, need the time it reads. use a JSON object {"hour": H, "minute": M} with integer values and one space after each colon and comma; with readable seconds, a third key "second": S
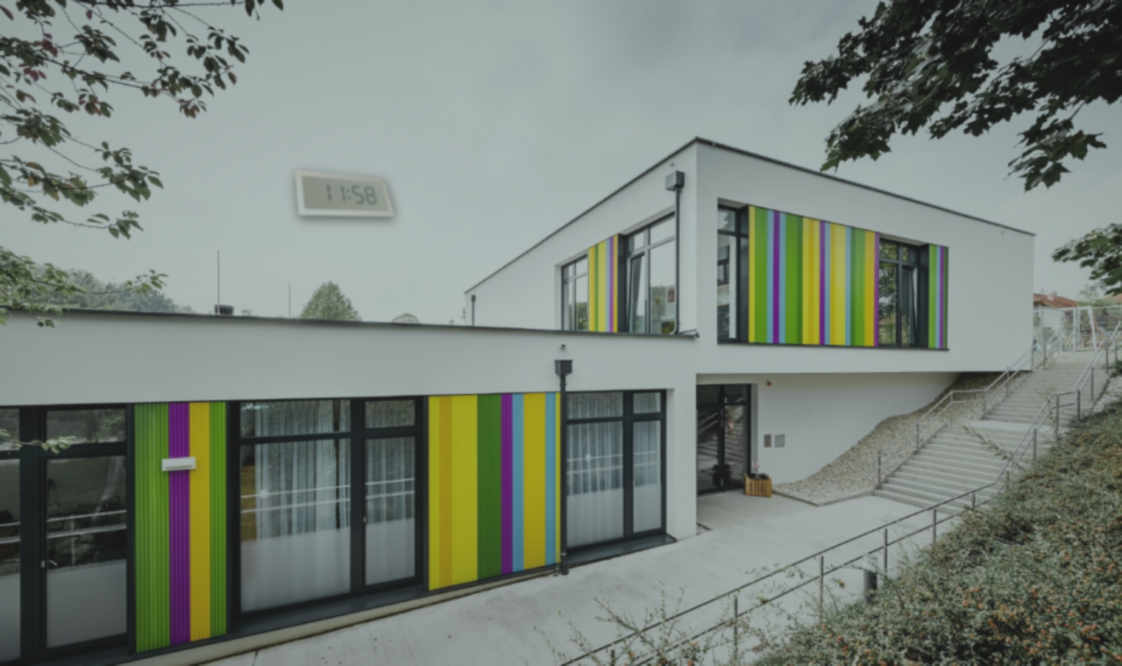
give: {"hour": 11, "minute": 58}
